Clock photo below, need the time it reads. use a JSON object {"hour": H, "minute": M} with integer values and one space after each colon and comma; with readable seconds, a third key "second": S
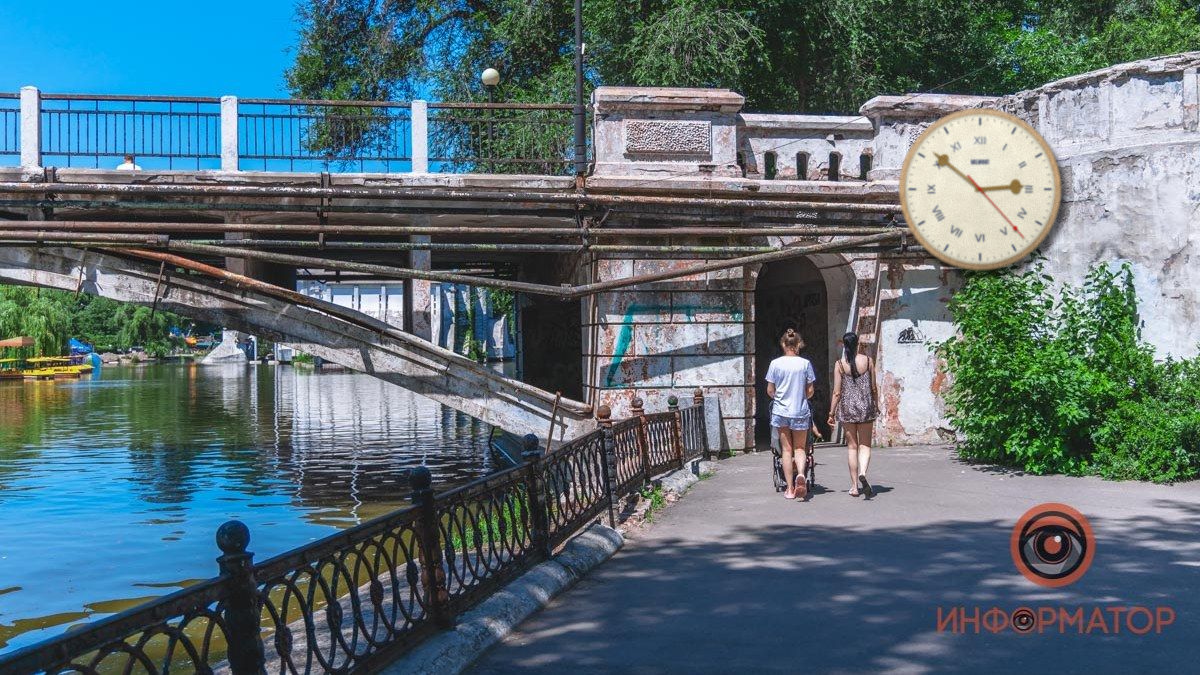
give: {"hour": 2, "minute": 51, "second": 23}
